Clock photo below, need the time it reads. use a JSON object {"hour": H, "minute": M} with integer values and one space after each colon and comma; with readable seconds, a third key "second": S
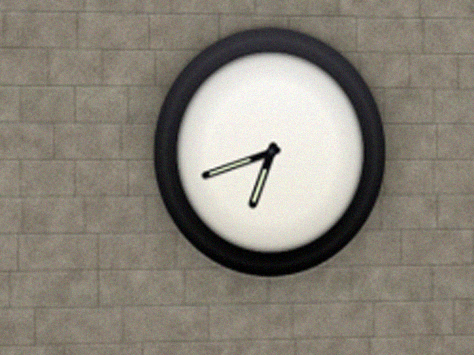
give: {"hour": 6, "minute": 42}
